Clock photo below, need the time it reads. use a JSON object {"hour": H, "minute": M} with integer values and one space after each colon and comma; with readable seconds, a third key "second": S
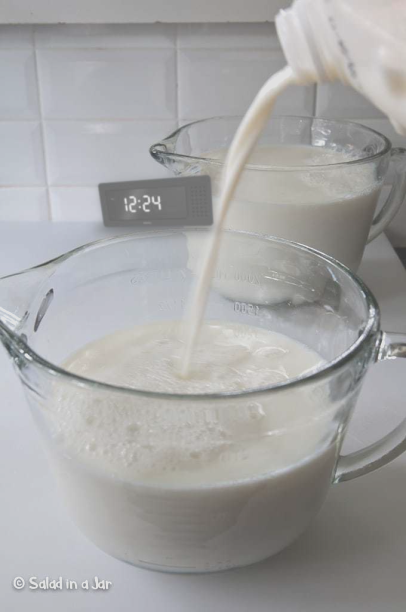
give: {"hour": 12, "minute": 24}
